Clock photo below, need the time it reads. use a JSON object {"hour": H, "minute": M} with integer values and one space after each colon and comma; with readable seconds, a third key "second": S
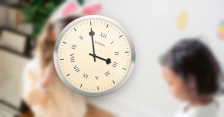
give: {"hour": 2, "minute": 55}
